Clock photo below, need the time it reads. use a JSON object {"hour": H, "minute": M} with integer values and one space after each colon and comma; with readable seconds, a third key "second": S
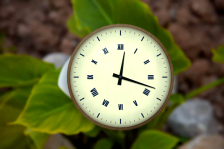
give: {"hour": 12, "minute": 18}
